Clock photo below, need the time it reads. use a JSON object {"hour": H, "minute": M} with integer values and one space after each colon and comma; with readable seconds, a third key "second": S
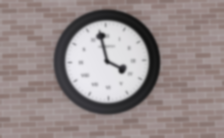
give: {"hour": 3, "minute": 58}
